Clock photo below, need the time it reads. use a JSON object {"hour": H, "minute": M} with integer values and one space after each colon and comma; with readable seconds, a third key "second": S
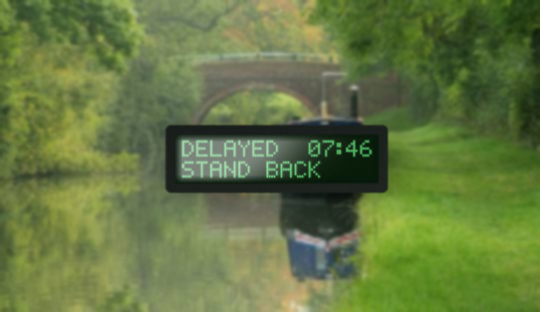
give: {"hour": 7, "minute": 46}
